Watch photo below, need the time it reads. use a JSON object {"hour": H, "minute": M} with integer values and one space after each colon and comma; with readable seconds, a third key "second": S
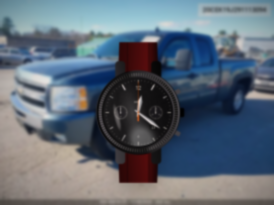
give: {"hour": 12, "minute": 21}
